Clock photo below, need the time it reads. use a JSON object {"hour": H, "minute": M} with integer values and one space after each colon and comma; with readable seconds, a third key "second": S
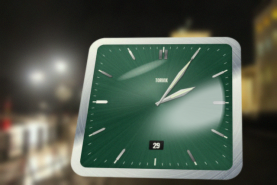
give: {"hour": 2, "minute": 5}
